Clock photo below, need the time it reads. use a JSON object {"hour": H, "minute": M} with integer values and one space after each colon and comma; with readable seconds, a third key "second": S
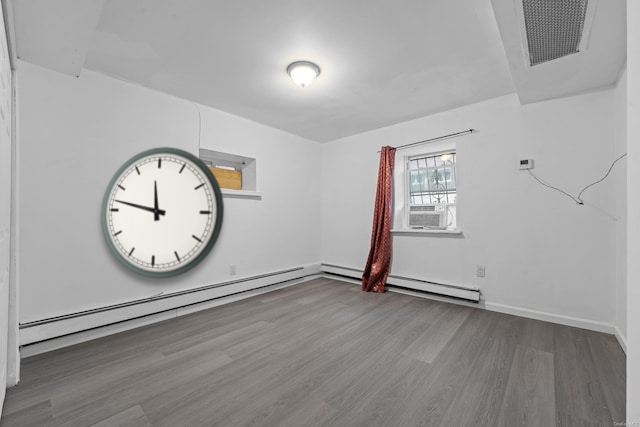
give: {"hour": 11, "minute": 47}
